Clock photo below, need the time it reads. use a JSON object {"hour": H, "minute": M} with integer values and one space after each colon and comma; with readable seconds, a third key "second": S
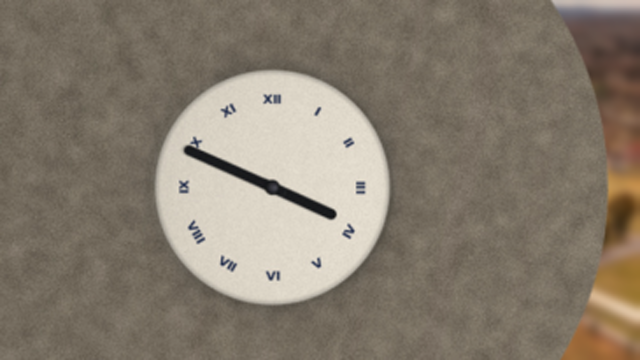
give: {"hour": 3, "minute": 49}
